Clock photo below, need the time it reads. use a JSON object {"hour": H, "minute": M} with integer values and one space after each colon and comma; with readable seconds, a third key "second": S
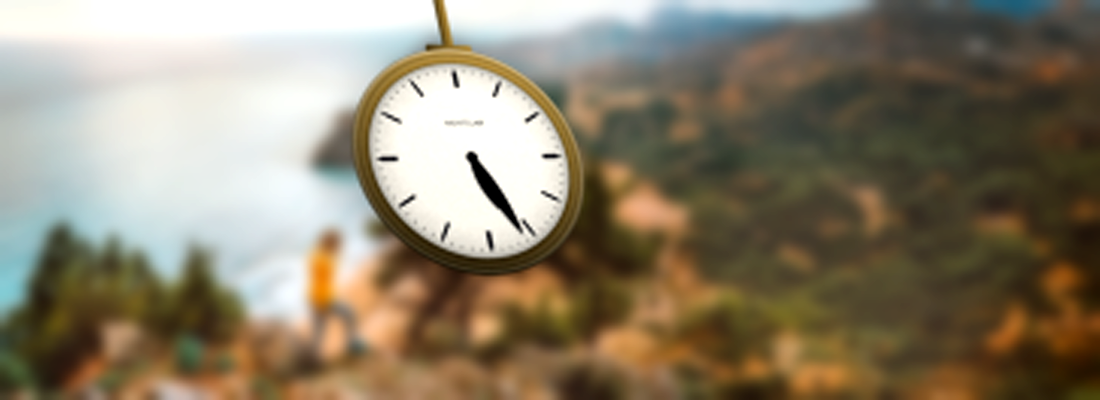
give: {"hour": 5, "minute": 26}
